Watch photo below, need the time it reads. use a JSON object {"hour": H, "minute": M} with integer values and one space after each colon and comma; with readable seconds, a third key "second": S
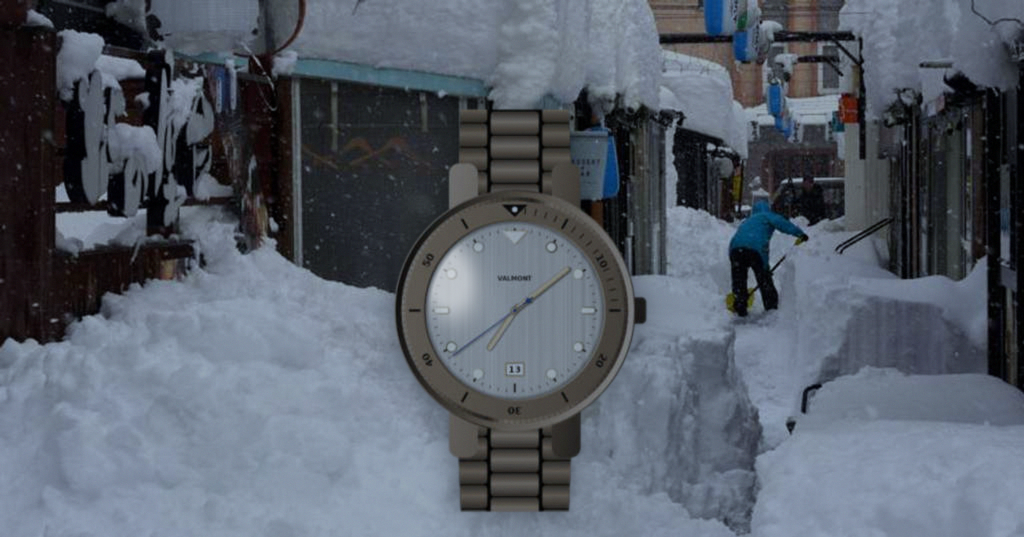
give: {"hour": 7, "minute": 8, "second": 39}
